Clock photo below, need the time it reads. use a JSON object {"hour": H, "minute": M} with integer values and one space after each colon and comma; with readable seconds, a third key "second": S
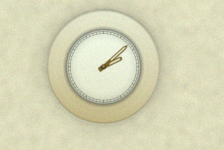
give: {"hour": 2, "minute": 8}
